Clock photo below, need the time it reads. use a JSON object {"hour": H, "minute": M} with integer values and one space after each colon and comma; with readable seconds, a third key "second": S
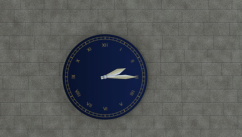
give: {"hour": 2, "minute": 15}
